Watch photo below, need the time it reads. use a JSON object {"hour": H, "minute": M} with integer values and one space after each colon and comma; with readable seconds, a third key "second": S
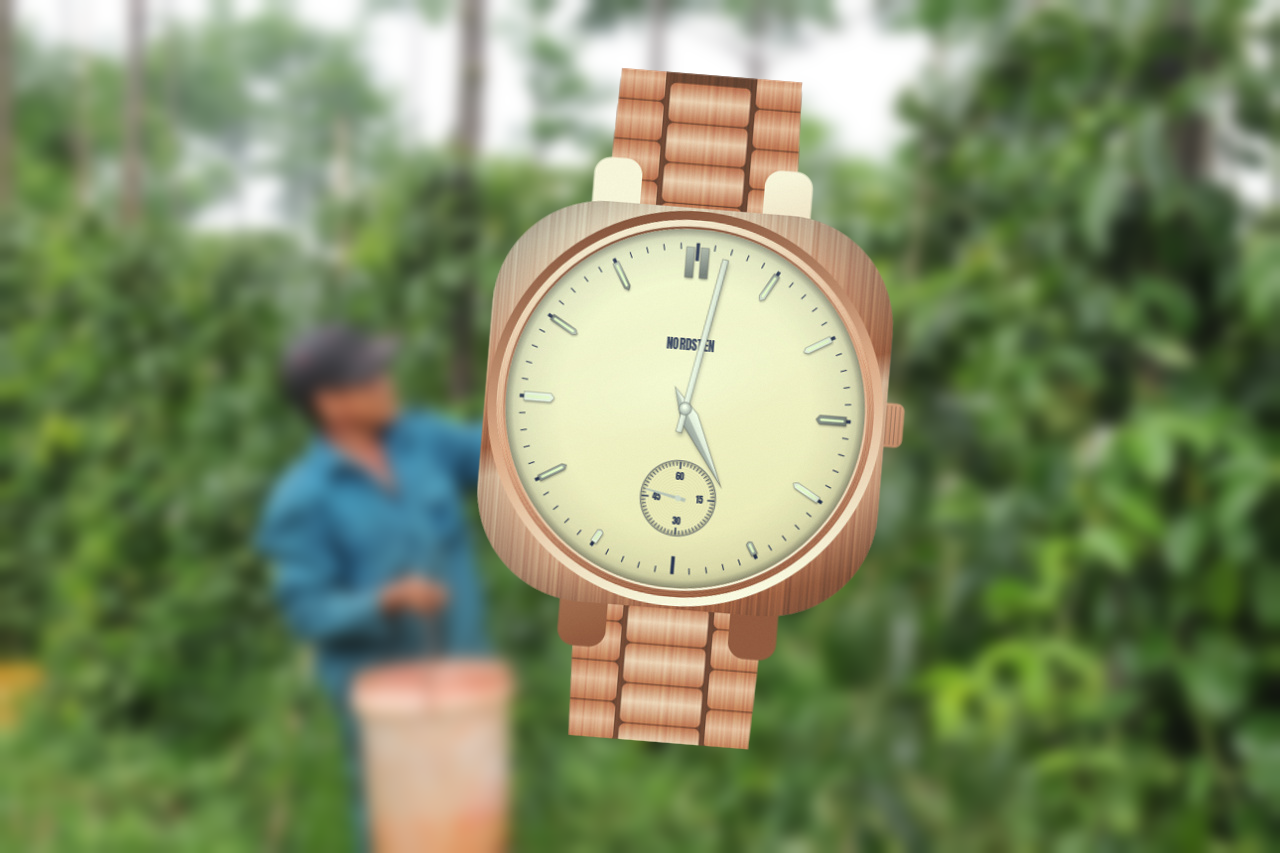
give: {"hour": 5, "minute": 1, "second": 47}
